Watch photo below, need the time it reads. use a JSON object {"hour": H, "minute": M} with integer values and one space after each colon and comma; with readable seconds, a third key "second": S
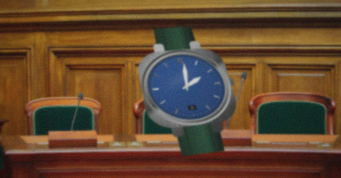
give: {"hour": 2, "minute": 1}
